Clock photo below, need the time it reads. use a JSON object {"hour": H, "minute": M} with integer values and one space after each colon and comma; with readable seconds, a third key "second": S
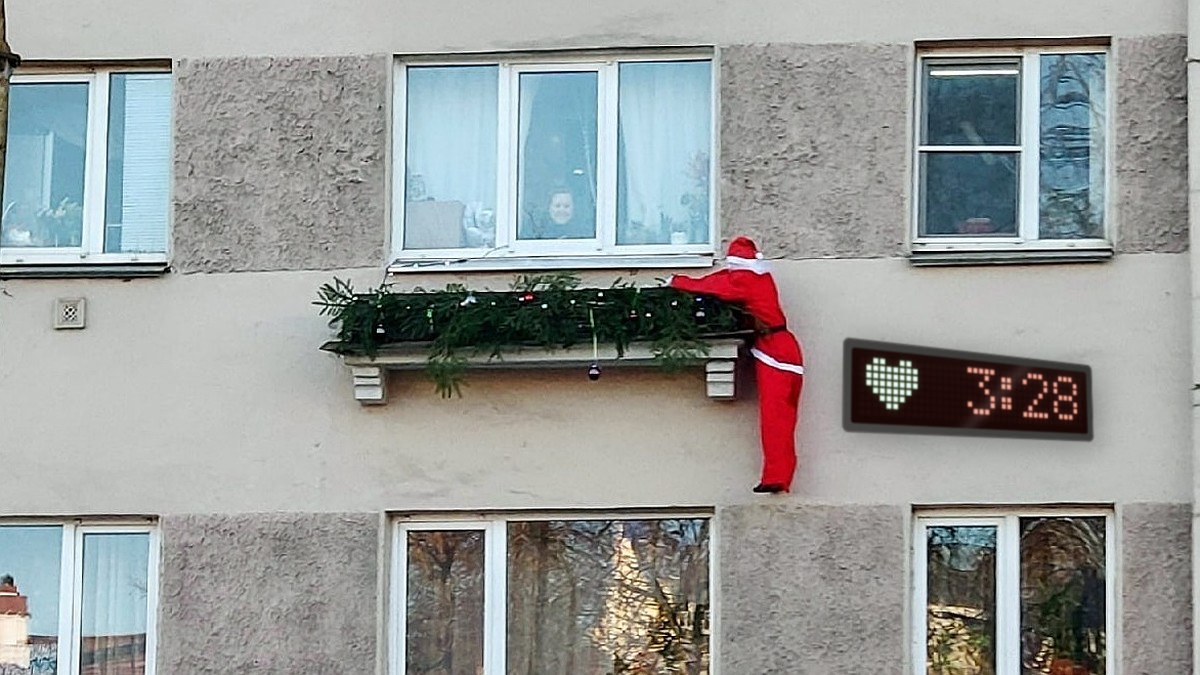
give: {"hour": 3, "minute": 28}
